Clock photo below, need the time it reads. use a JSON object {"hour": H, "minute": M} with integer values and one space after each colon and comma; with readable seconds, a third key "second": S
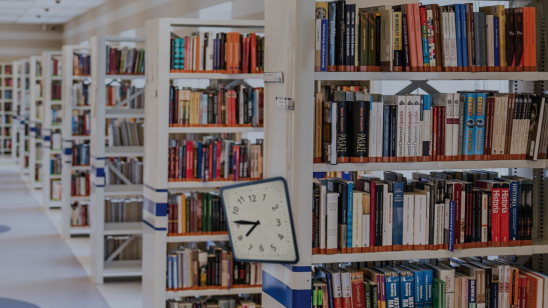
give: {"hour": 7, "minute": 46}
